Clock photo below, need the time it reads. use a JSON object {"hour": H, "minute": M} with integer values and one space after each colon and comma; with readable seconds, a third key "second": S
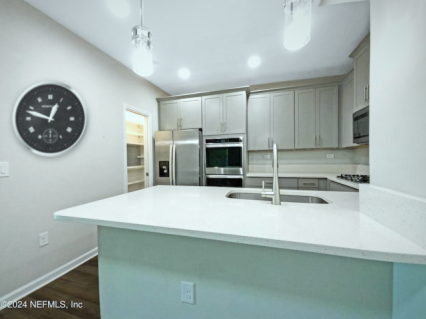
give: {"hour": 12, "minute": 48}
